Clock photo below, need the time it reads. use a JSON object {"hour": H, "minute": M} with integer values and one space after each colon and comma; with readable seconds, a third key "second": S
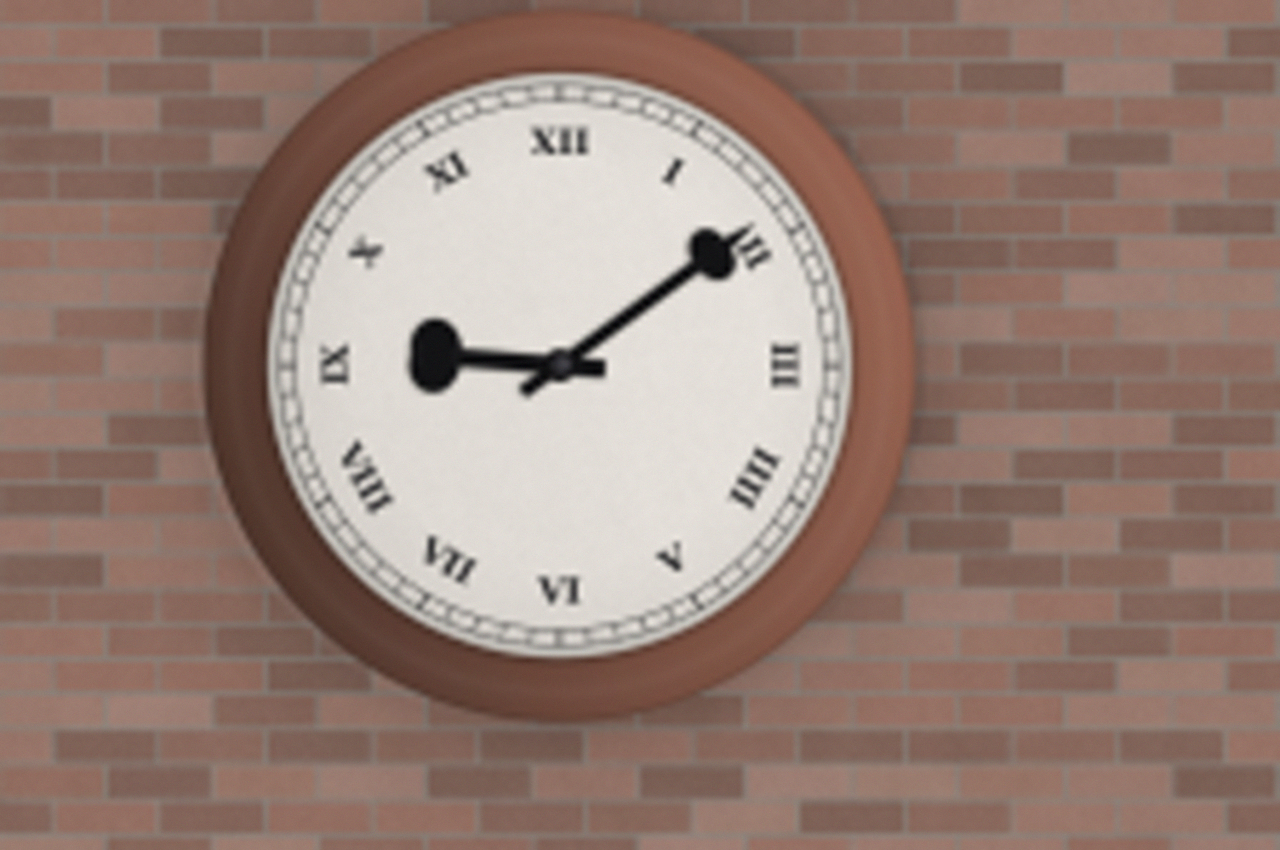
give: {"hour": 9, "minute": 9}
